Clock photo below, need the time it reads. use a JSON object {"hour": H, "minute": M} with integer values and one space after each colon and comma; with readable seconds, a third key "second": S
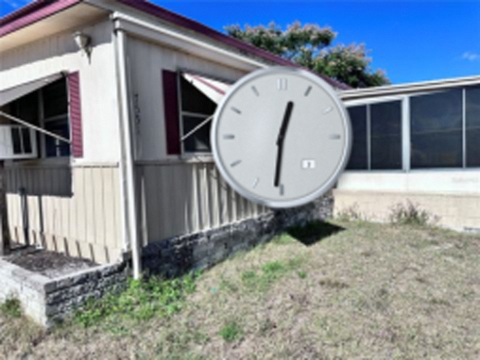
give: {"hour": 12, "minute": 31}
